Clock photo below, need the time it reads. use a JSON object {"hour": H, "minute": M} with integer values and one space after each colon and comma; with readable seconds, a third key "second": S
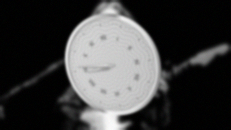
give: {"hour": 8, "minute": 46}
